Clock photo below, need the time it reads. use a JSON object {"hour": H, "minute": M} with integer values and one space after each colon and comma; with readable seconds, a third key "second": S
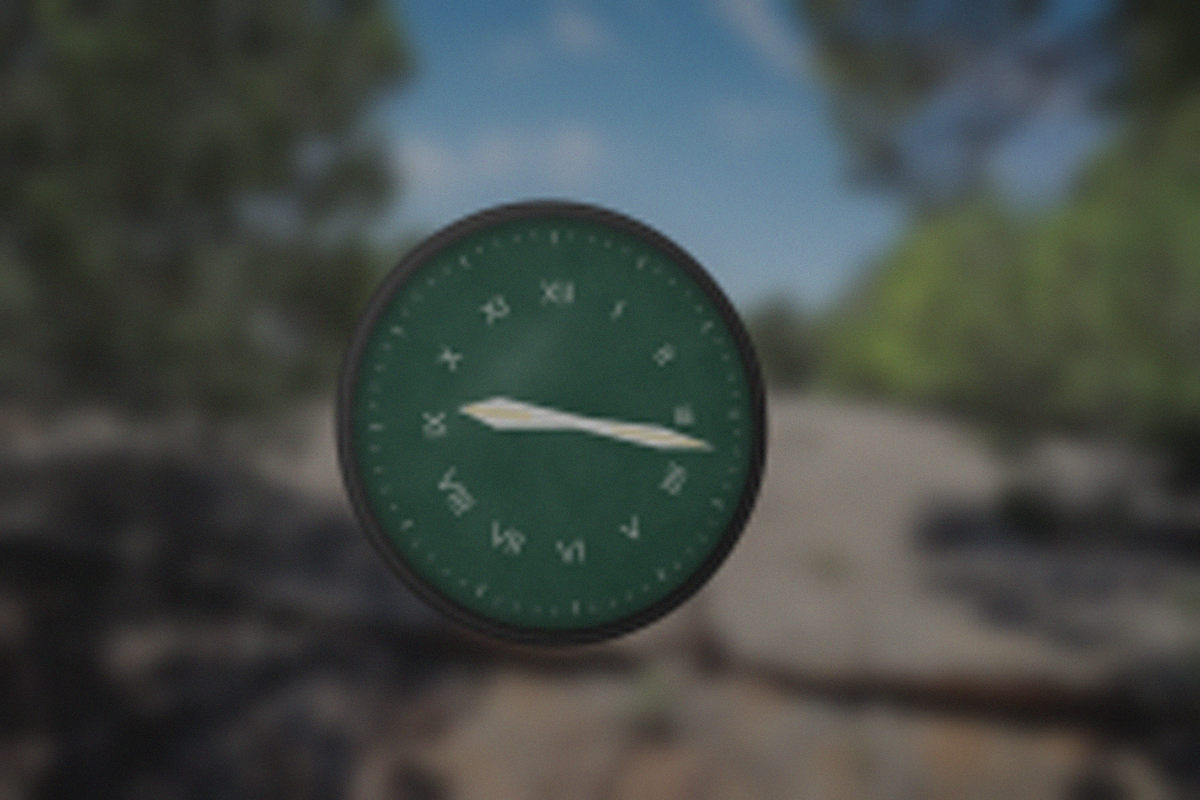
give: {"hour": 9, "minute": 17}
